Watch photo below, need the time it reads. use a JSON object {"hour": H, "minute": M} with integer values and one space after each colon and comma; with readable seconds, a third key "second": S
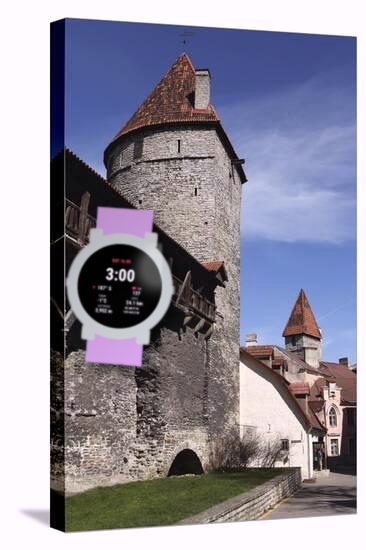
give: {"hour": 3, "minute": 0}
